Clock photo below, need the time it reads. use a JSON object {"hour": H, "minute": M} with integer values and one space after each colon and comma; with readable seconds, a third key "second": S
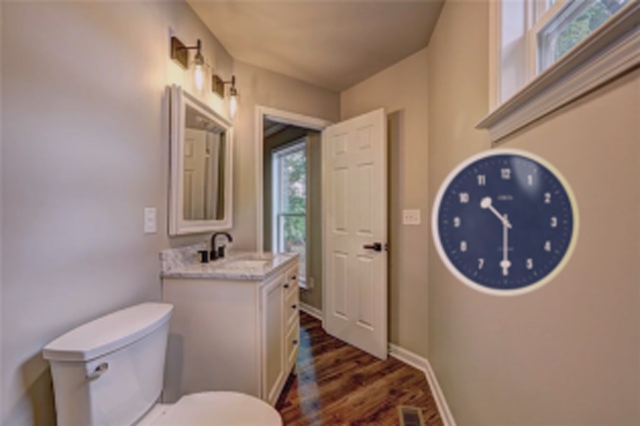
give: {"hour": 10, "minute": 30}
